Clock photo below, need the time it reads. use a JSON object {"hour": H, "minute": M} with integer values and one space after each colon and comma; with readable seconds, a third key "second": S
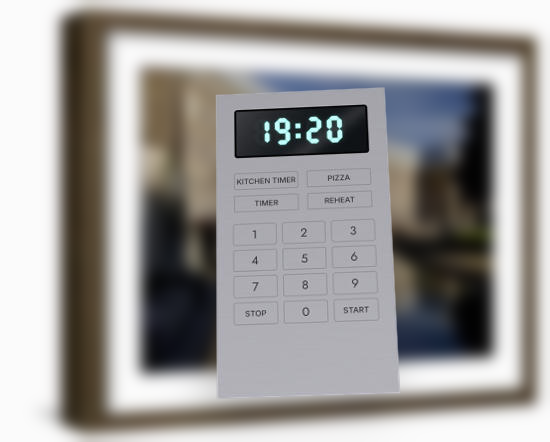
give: {"hour": 19, "minute": 20}
